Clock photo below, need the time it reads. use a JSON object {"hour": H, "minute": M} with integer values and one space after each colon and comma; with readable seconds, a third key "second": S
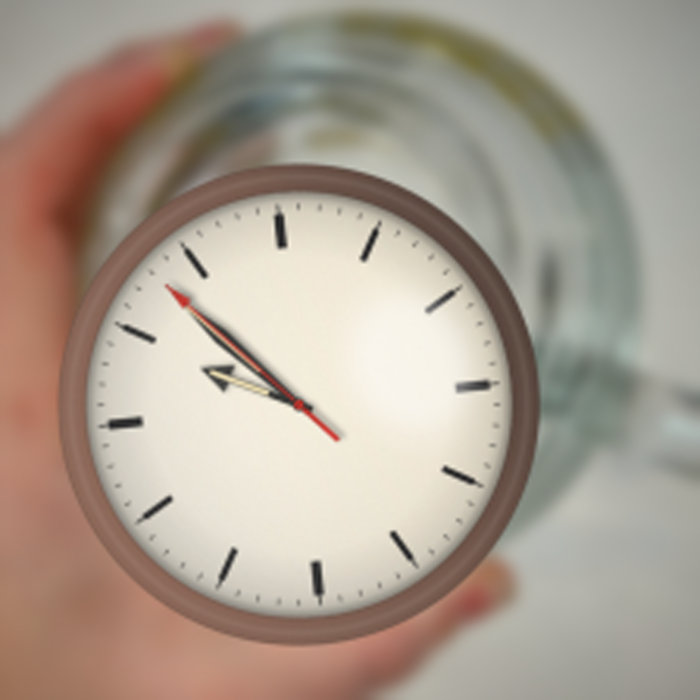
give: {"hour": 9, "minute": 52, "second": 53}
